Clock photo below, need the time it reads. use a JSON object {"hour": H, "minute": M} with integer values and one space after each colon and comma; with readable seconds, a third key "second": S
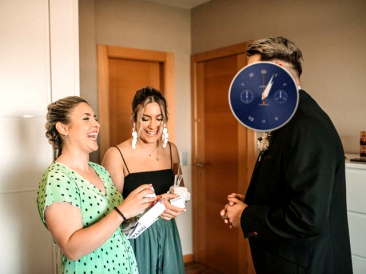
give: {"hour": 1, "minute": 4}
